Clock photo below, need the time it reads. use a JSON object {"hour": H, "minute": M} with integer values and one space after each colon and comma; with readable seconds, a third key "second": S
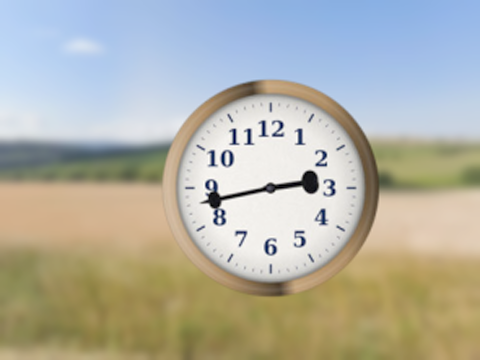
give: {"hour": 2, "minute": 43}
